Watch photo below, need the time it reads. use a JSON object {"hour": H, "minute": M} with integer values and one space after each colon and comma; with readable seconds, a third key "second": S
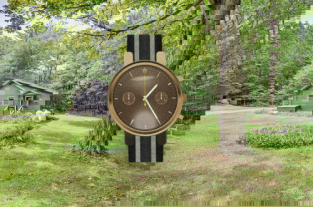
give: {"hour": 1, "minute": 25}
